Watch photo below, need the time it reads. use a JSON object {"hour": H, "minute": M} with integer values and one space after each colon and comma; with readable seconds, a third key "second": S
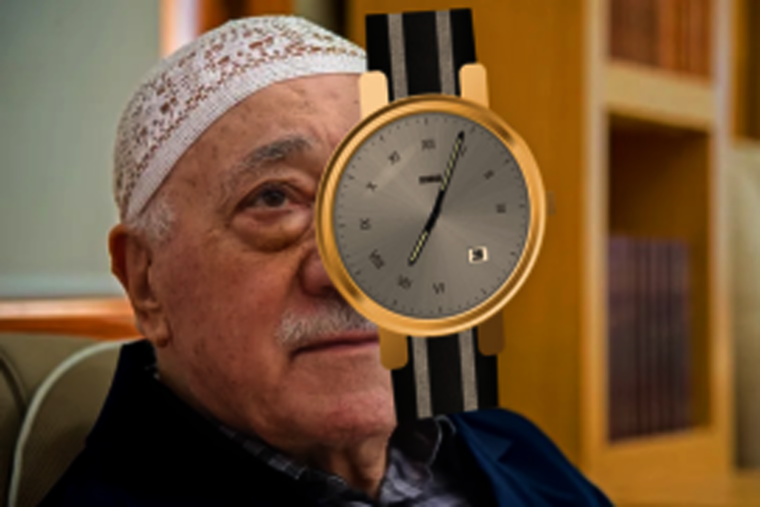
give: {"hour": 7, "minute": 4}
